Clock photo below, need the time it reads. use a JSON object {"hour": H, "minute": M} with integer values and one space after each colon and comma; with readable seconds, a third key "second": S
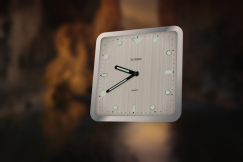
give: {"hour": 9, "minute": 40}
